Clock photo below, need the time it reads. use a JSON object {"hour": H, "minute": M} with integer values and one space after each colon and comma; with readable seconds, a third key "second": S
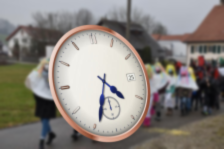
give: {"hour": 4, "minute": 34}
